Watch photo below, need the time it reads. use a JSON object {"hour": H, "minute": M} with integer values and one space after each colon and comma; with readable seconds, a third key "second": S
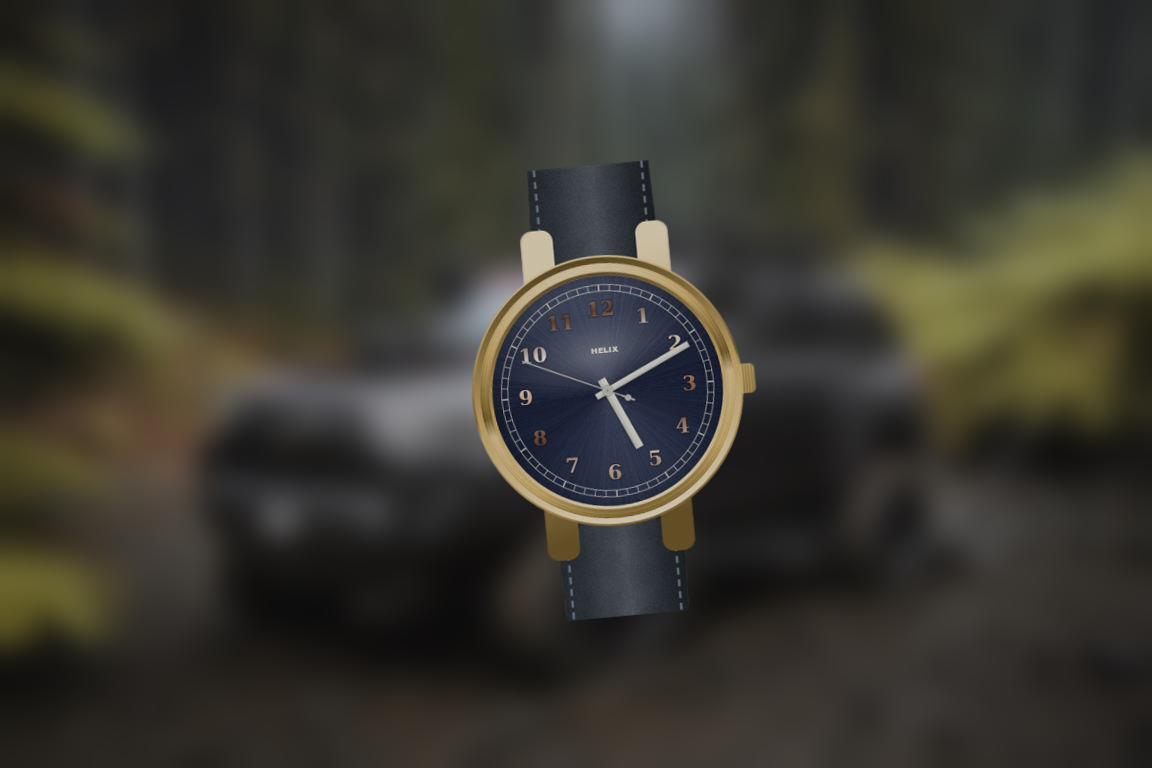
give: {"hour": 5, "minute": 10, "second": 49}
